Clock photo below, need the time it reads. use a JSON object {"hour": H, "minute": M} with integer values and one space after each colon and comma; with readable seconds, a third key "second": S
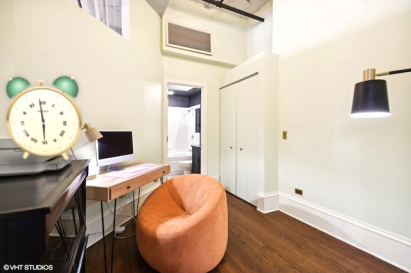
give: {"hour": 5, "minute": 59}
